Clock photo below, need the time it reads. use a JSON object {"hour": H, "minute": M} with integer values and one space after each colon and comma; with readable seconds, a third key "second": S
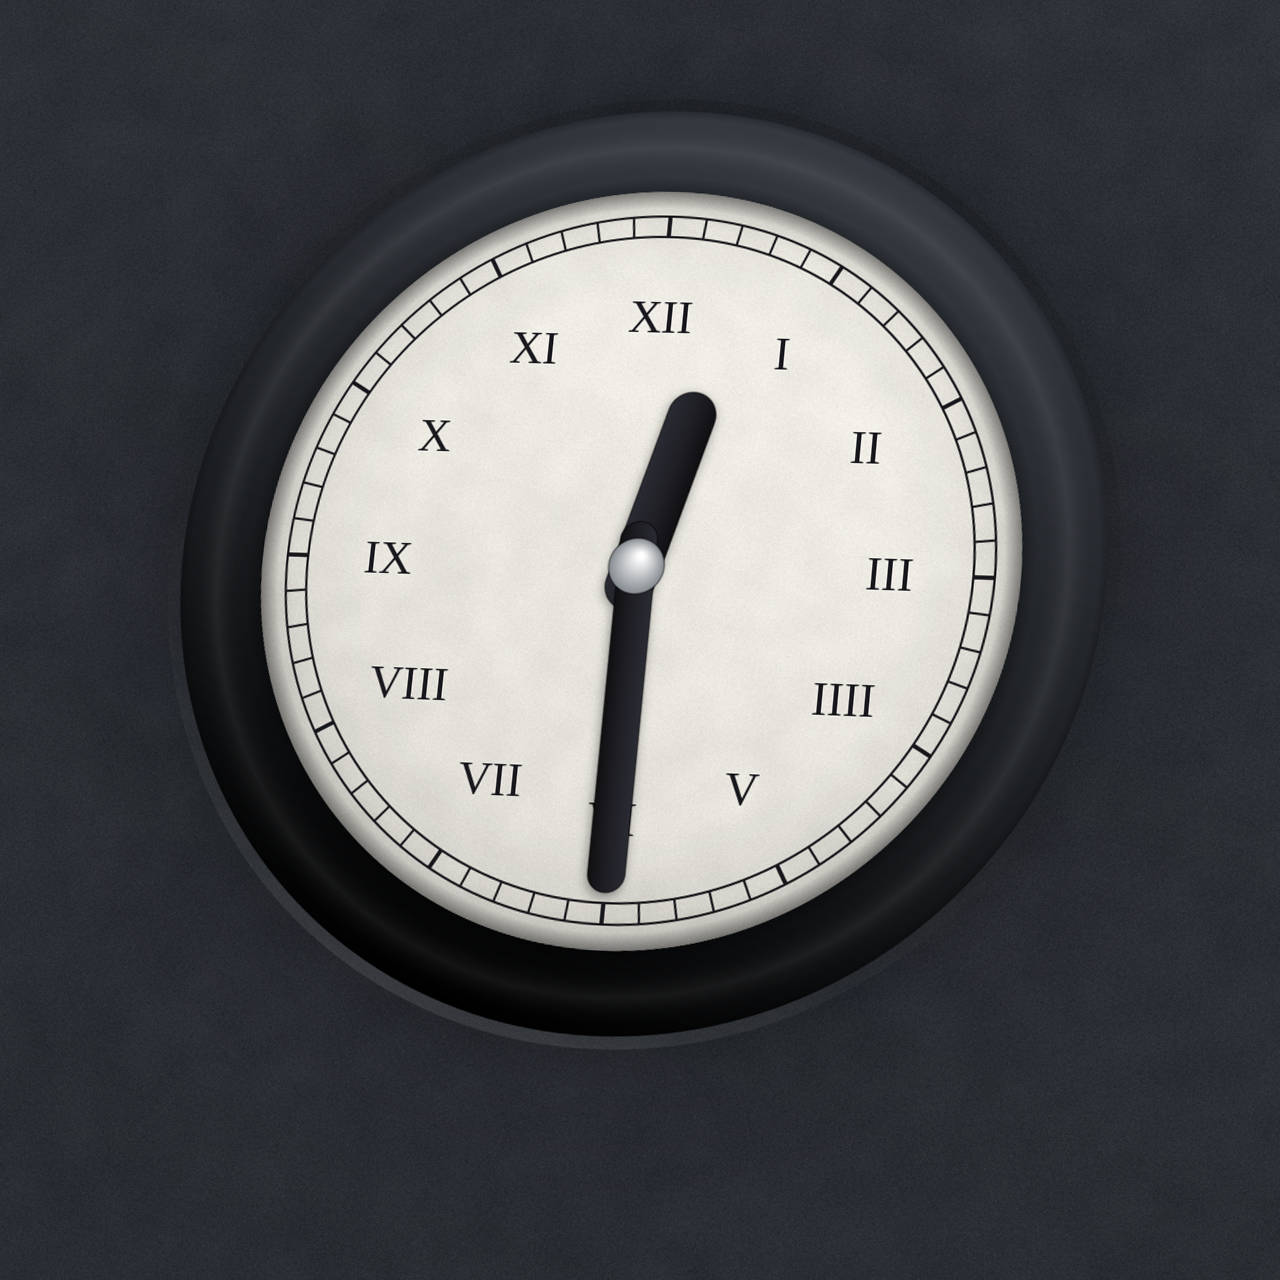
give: {"hour": 12, "minute": 30}
